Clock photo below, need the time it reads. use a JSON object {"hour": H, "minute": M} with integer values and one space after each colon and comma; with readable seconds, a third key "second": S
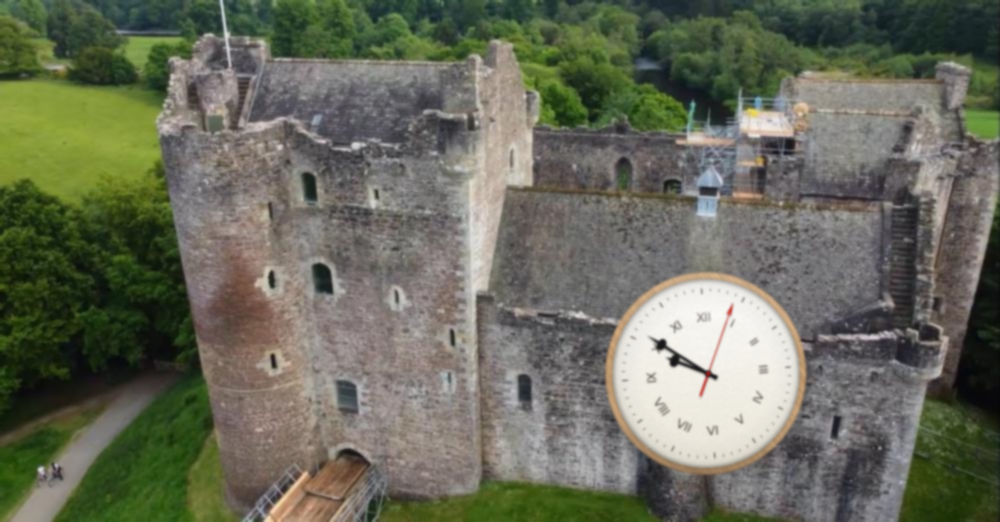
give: {"hour": 9, "minute": 51, "second": 4}
